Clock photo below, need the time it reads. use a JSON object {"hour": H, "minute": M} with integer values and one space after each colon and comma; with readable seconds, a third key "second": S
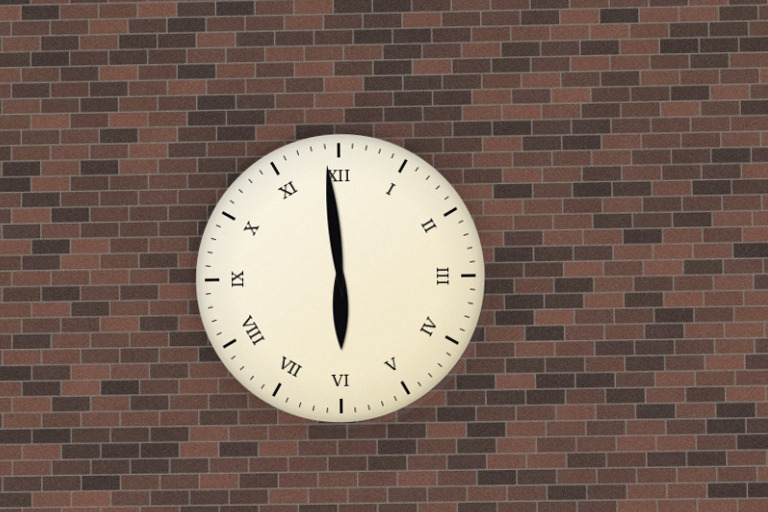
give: {"hour": 5, "minute": 59}
